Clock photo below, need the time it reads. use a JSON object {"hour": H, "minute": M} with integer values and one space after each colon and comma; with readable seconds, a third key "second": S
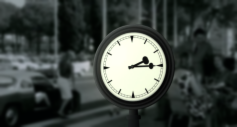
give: {"hour": 2, "minute": 15}
